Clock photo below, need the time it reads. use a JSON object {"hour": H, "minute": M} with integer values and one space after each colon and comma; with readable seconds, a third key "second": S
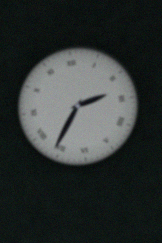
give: {"hour": 2, "minute": 36}
